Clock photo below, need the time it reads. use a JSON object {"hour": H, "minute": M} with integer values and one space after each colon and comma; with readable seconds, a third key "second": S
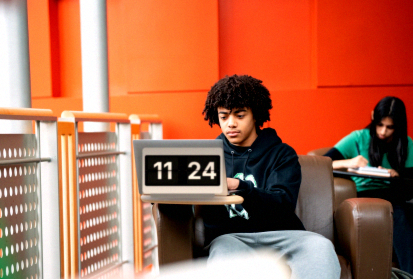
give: {"hour": 11, "minute": 24}
